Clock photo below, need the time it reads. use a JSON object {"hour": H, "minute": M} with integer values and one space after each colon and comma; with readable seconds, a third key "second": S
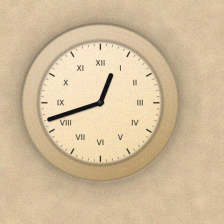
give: {"hour": 12, "minute": 42}
